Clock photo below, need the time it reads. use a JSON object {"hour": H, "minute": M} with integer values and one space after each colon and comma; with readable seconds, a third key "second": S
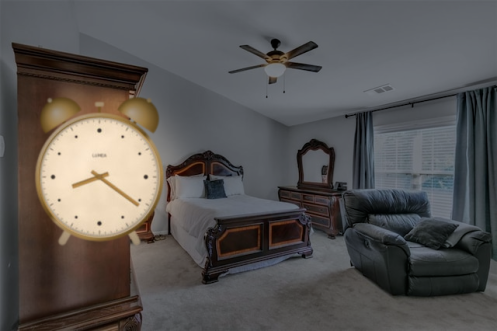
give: {"hour": 8, "minute": 21}
